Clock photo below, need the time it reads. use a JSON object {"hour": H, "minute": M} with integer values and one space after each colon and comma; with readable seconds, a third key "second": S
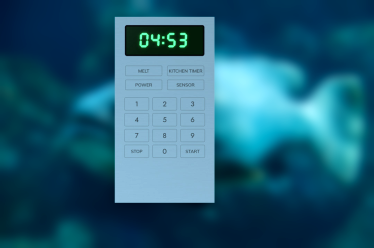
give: {"hour": 4, "minute": 53}
